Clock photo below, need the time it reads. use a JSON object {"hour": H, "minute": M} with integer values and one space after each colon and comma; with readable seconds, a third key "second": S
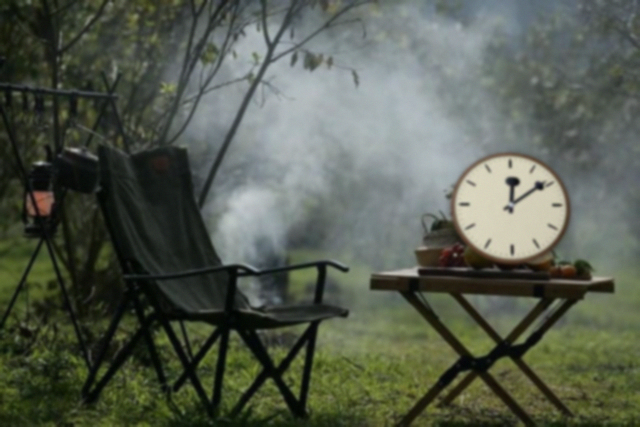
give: {"hour": 12, "minute": 9}
